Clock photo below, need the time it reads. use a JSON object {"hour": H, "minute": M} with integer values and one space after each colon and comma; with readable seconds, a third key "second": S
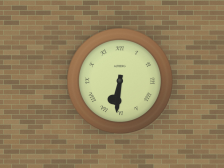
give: {"hour": 6, "minute": 31}
